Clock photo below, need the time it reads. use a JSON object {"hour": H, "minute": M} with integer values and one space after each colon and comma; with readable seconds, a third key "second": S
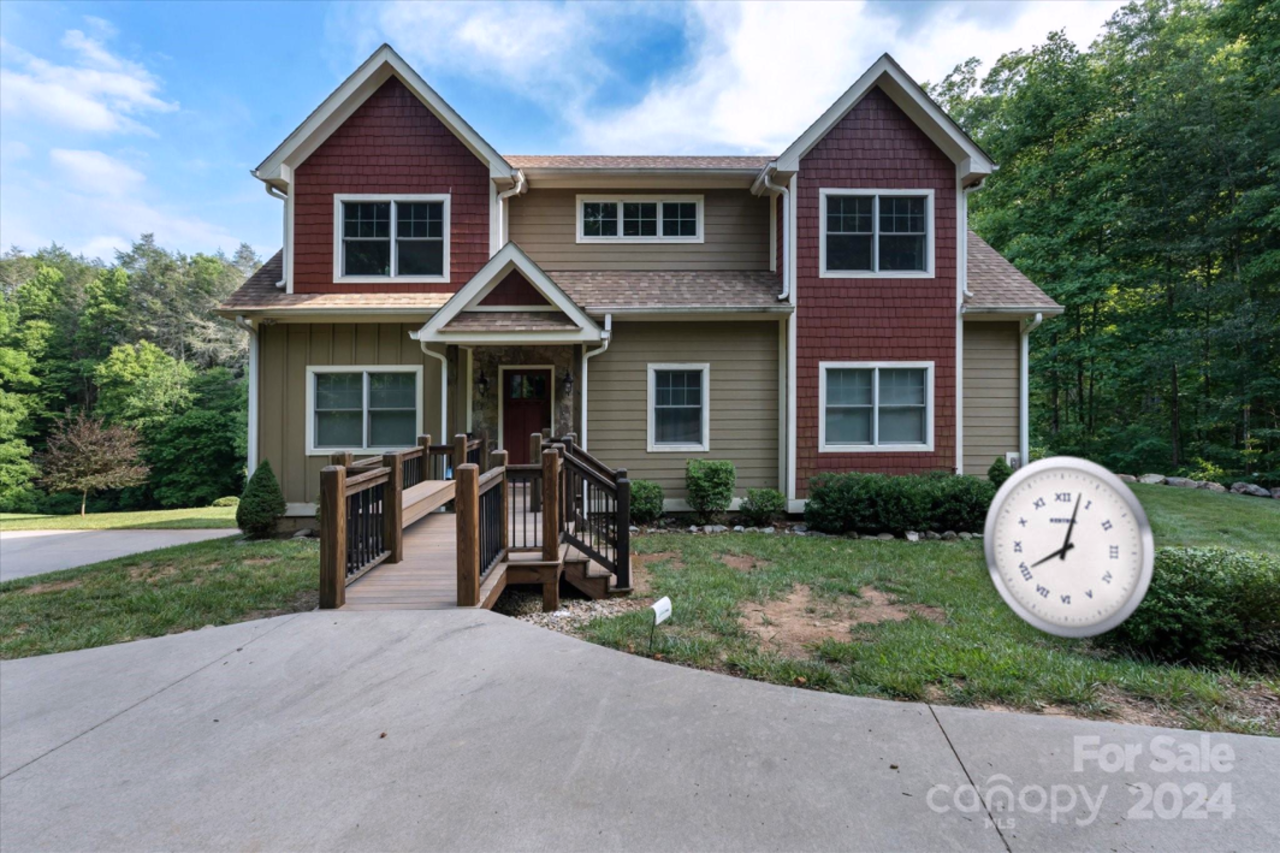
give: {"hour": 8, "minute": 3}
